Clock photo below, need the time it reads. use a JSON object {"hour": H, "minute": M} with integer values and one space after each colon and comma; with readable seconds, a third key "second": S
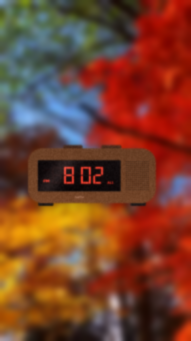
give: {"hour": 8, "minute": 2}
